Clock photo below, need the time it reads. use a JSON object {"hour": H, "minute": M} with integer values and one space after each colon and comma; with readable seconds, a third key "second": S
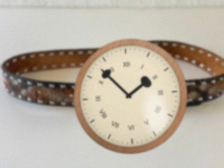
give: {"hour": 1, "minute": 53}
